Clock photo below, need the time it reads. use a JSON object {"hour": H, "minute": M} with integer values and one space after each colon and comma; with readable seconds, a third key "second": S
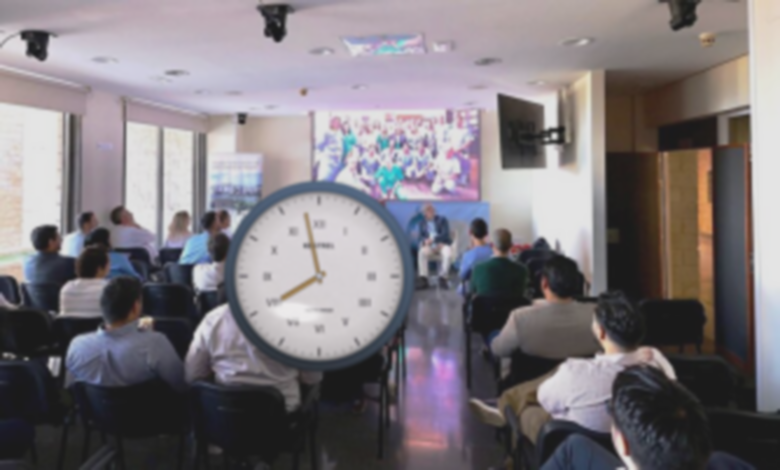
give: {"hour": 7, "minute": 58}
